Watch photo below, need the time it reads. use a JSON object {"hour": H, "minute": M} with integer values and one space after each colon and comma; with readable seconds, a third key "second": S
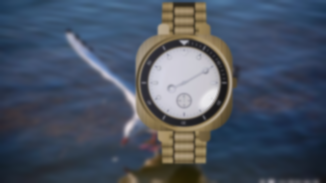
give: {"hour": 8, "minute": 10}
